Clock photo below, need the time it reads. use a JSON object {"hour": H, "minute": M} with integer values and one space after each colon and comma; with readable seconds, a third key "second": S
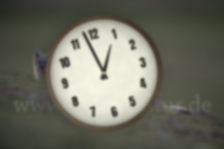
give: {"hour": 12, "minute": 58}
